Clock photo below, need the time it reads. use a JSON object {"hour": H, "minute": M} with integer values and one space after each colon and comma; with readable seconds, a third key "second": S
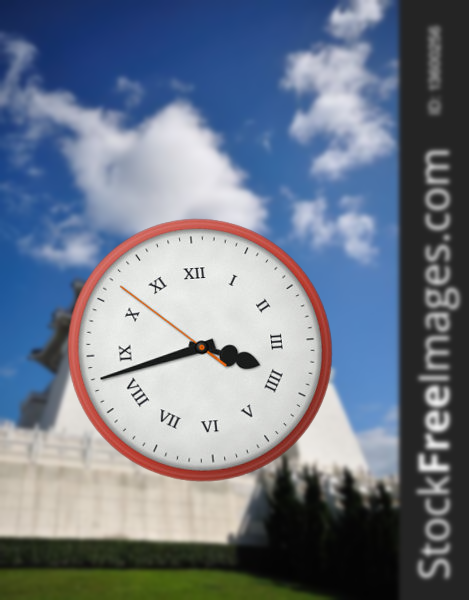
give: {"hour": 3, "minute": 42, "second": 52}
